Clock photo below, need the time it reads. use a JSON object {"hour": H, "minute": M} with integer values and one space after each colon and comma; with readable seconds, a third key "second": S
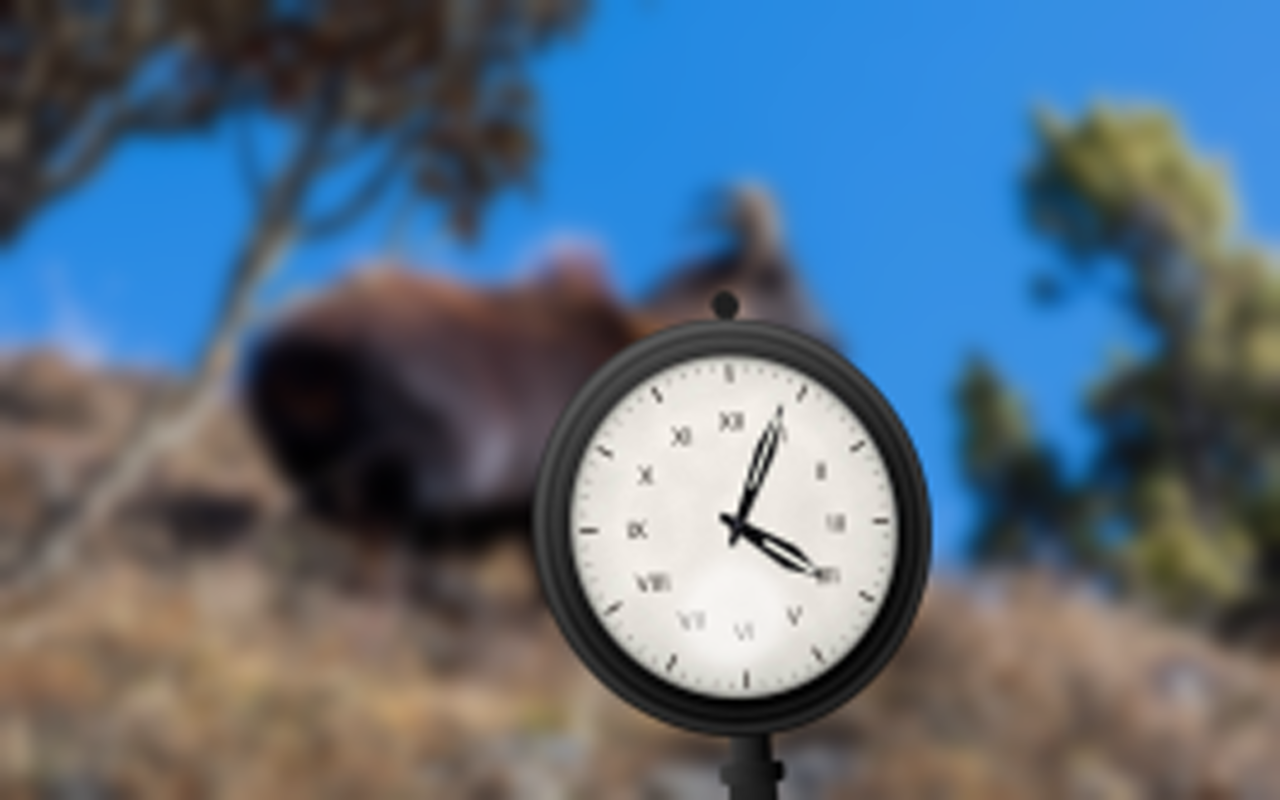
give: {"hour": 4, "minute": 4}
